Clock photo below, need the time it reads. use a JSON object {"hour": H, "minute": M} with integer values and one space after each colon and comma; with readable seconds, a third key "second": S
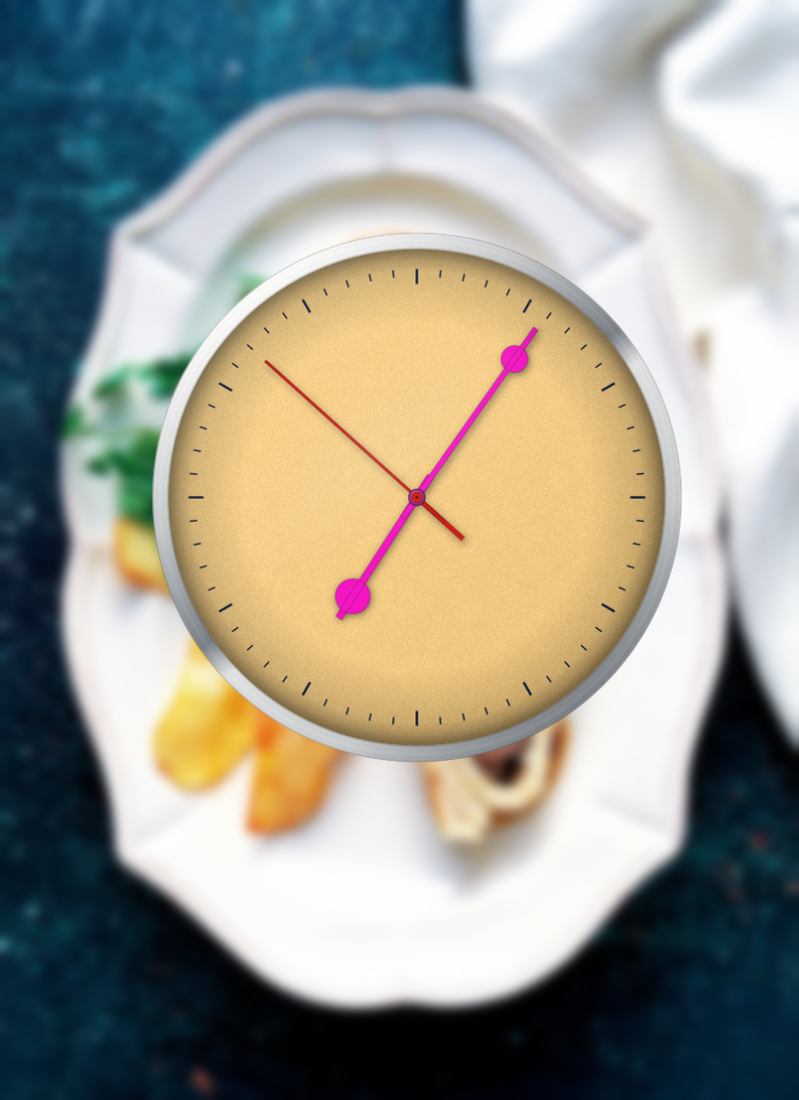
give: {"hour": 7, "minute": 5, "second": 52}
